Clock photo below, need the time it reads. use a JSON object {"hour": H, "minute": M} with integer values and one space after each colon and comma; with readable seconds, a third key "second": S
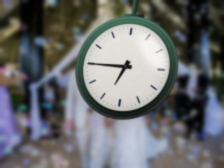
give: {"hour": 6, "minute": 45}
